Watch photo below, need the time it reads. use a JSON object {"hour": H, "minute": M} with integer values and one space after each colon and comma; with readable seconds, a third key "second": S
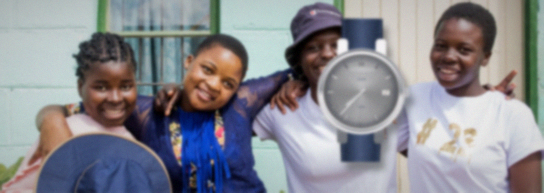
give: {"hour": 7, "minute": 37}
